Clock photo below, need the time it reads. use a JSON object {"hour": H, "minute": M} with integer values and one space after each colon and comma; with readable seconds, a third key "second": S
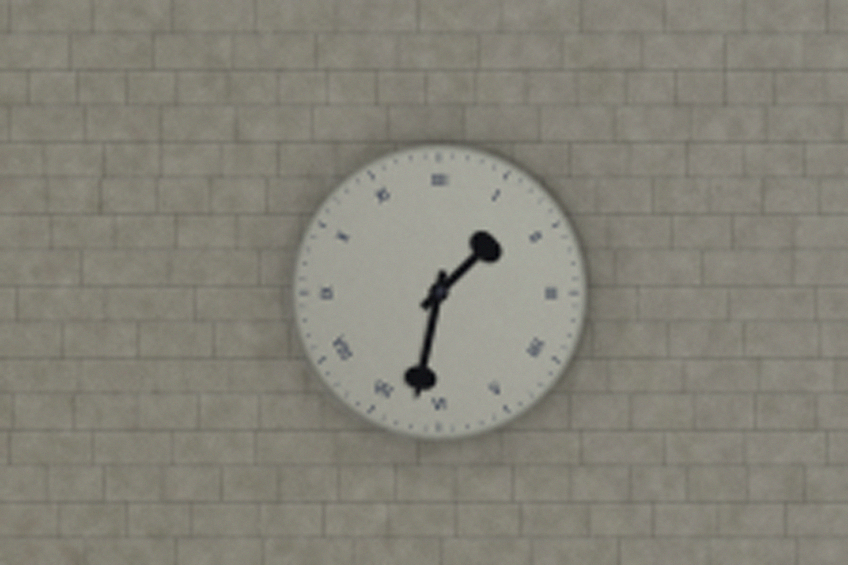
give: {"hour": 1, "minute": 32}
